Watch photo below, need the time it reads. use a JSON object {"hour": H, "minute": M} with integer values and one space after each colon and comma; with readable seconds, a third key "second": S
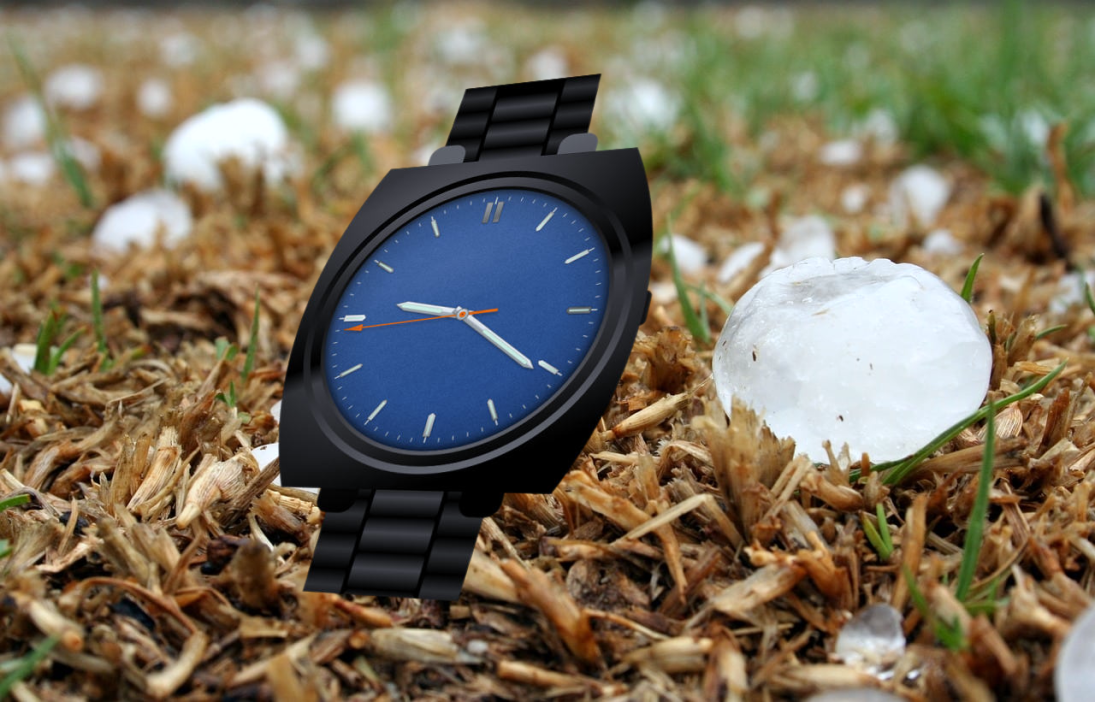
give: {"hour": 9, "minute": 20, "second": 44}
